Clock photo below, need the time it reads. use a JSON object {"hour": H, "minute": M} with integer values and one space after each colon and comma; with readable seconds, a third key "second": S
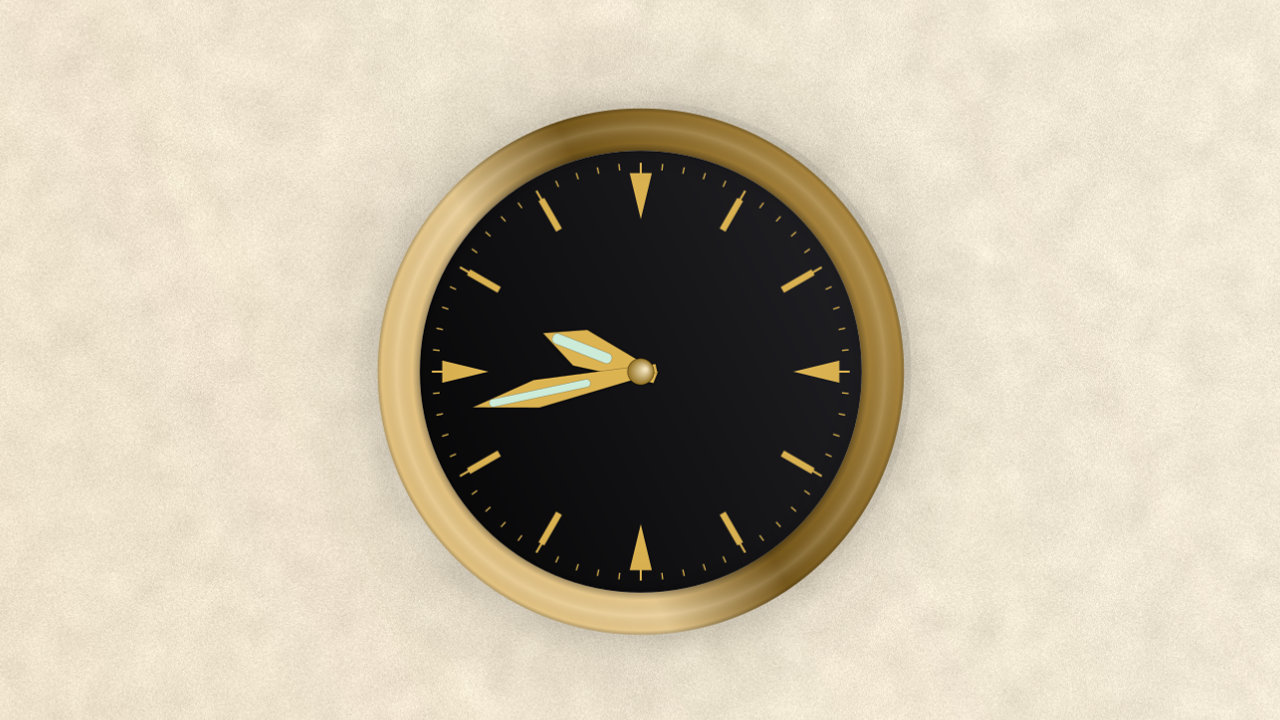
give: {"hour": 9, "minute": 43}
